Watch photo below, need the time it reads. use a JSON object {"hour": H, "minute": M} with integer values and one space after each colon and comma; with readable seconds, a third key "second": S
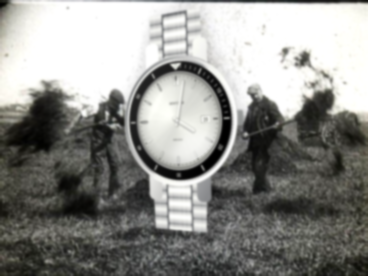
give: {"hour": 4, "minute": 2}
